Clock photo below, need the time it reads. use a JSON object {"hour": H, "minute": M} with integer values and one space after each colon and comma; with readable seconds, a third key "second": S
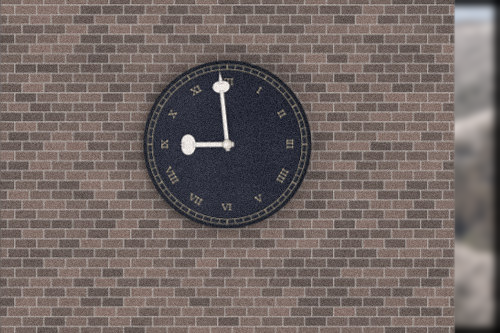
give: {"hour": 8, "minute": 59}
